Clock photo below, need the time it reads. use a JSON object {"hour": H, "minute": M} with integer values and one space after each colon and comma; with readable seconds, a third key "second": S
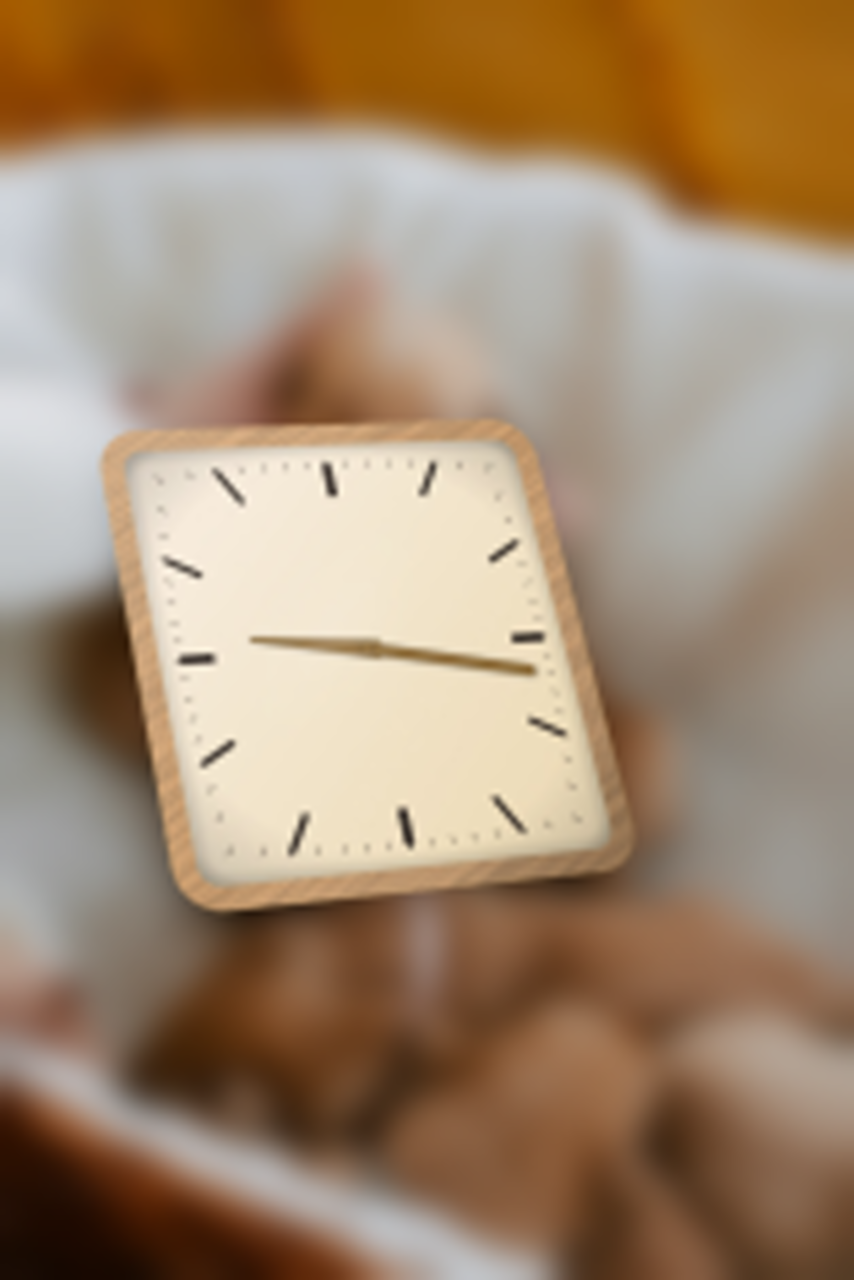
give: {"hour": 9, "minute": 17}
